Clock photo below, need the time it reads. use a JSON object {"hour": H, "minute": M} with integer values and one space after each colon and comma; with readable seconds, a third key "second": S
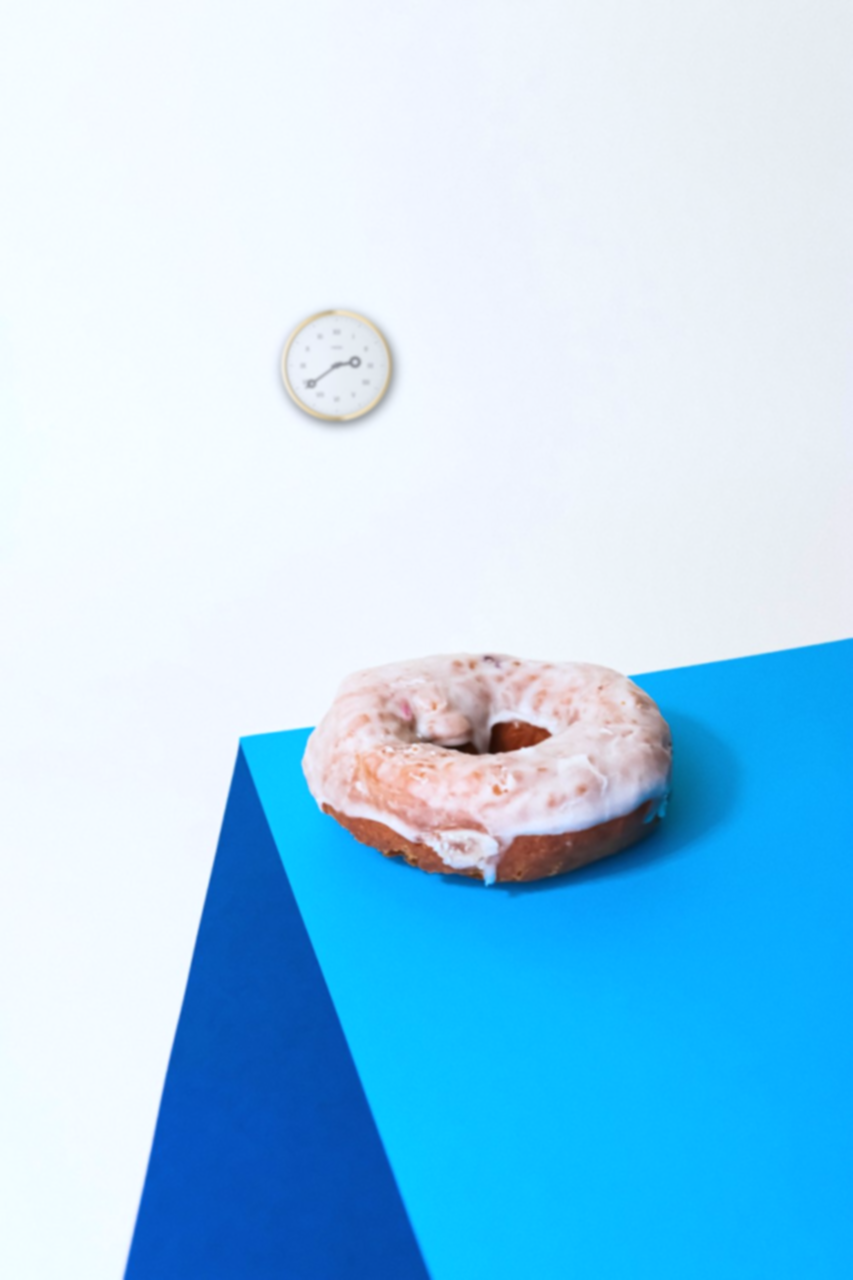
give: {"hour": 2, "minute": 39}
